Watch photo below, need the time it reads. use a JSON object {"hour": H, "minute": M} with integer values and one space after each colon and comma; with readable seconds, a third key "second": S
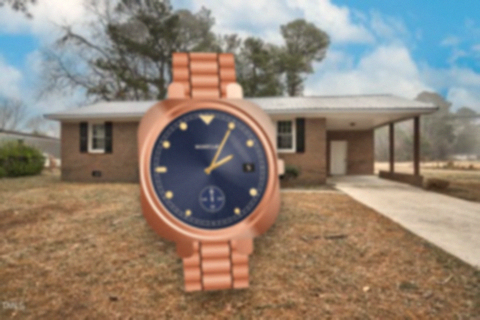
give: {"hour": 2, "minute": 5}
